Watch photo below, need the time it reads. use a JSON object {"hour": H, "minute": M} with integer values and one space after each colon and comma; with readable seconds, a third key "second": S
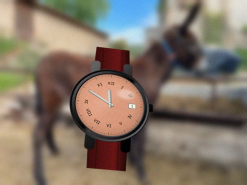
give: {"hour": 11, "minute": 50}
